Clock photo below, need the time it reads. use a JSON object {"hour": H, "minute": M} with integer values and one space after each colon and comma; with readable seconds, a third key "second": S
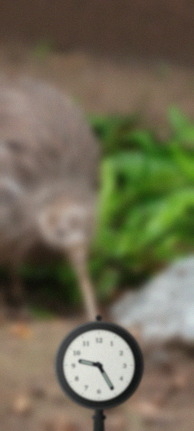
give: {"hour": 9, "minute": 25}
